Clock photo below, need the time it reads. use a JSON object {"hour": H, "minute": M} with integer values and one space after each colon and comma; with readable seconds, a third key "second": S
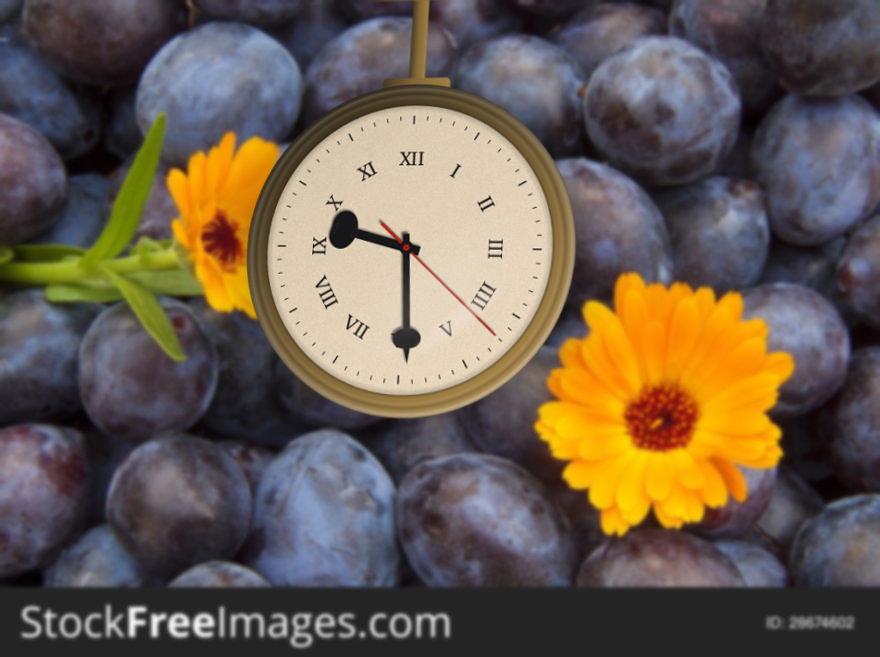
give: {"hour": 9, "minute": 29, "second": 22}
